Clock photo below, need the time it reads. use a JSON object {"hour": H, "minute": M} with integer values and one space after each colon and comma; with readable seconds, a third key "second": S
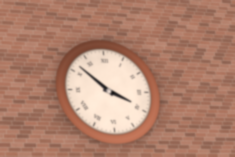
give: {"hour": 3, "minute": 52}
